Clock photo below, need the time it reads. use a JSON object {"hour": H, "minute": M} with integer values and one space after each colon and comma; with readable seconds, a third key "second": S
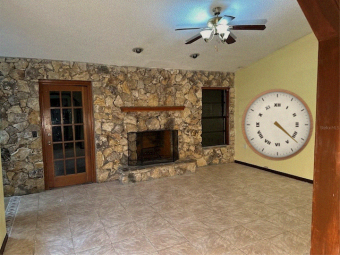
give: {"hour": 4, "minute": 22}
